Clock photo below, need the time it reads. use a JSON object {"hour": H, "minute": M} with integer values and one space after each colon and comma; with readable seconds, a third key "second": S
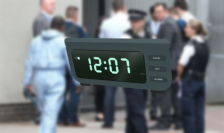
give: {"hour": 12, "minute": 7}
